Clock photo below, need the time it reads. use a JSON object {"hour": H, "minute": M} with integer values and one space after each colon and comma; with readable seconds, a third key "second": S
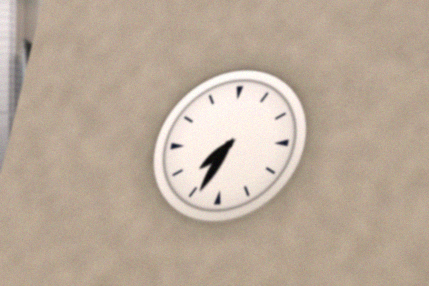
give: {"hour": 7, "minute": 34}
